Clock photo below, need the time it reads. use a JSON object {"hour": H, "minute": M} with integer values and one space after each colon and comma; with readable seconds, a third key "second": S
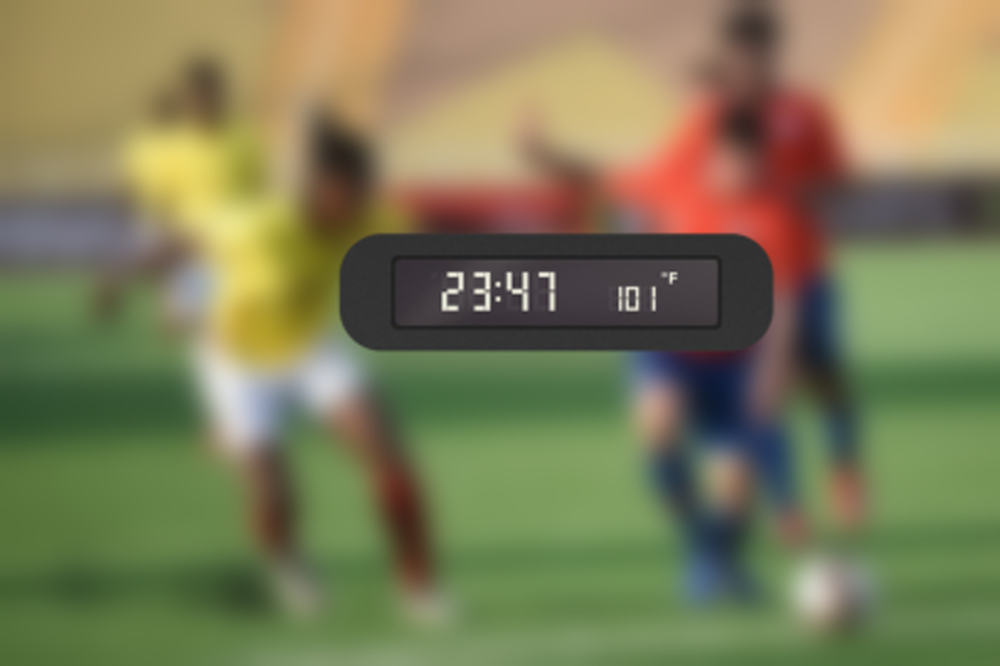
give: {"hour": 23, "minute": 47}
